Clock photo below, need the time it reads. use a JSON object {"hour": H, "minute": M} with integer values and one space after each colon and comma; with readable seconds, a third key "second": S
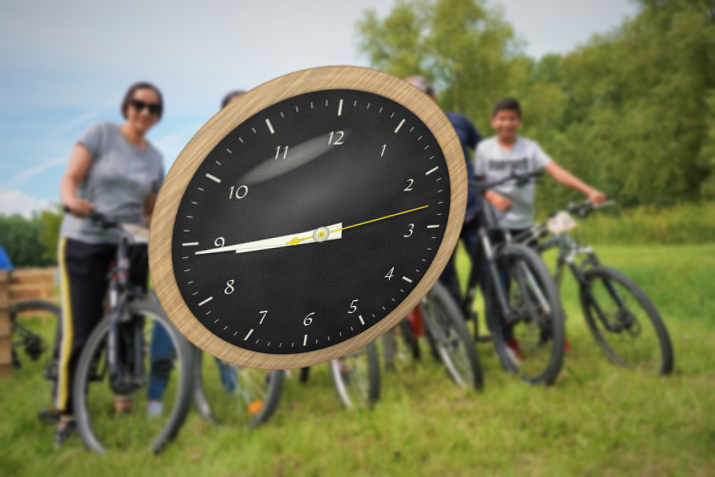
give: {"hour": 8, "minute": 44, "second": 13}
